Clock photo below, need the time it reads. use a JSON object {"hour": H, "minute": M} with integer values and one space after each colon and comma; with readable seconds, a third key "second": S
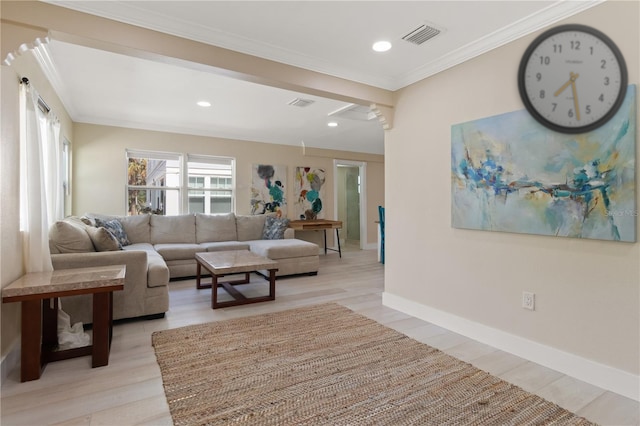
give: {"hour": 7, "minute": 28}
